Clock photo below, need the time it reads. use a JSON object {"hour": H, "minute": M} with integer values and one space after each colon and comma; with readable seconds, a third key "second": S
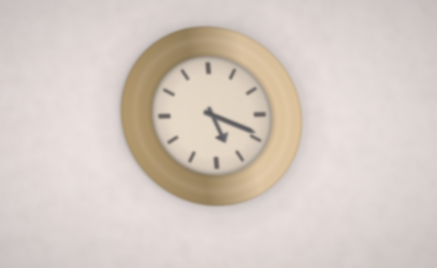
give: {"hour": 5, "minute": 19}
